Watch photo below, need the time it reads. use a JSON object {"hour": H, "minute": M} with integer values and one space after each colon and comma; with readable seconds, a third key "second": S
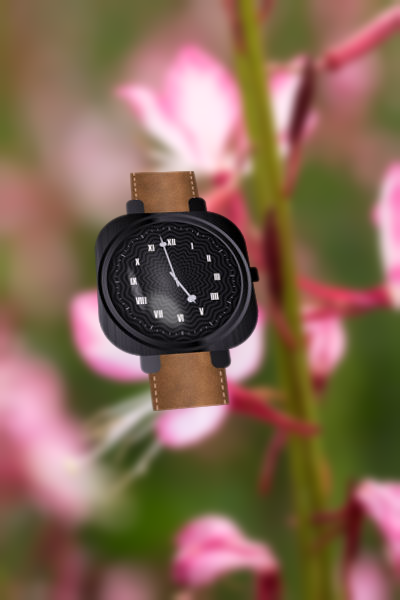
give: {"hour": 4, "minute": 58}
